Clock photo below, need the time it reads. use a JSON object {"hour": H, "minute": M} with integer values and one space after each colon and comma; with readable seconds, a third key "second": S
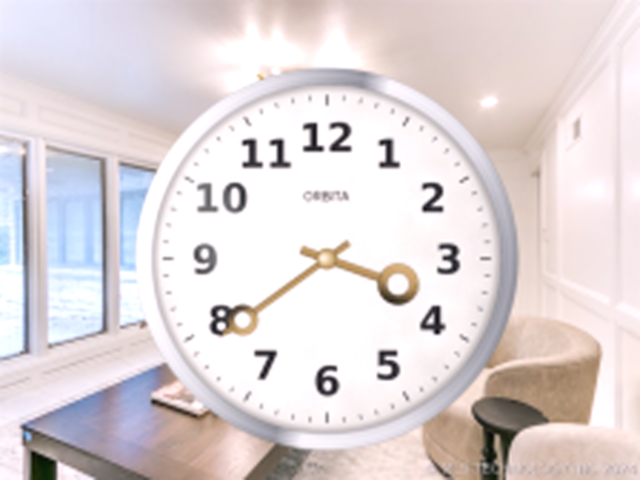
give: {"hour": 3, "minute": 39}
